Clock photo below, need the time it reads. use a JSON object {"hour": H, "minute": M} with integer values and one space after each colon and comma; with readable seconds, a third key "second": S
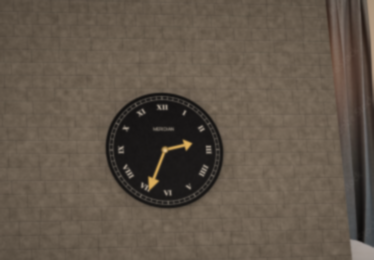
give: {"hour": 2, "minute": 34}
